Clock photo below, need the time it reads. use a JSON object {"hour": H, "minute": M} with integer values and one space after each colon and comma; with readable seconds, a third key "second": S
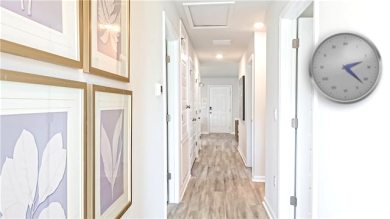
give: {"hour": 2, "minute": 22}
